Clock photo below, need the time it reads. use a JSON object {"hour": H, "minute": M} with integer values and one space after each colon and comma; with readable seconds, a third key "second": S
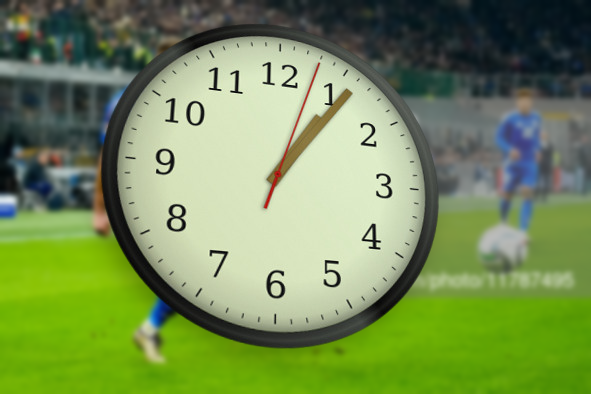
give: {"hour": 1, "minute": 6, "second": 3}
